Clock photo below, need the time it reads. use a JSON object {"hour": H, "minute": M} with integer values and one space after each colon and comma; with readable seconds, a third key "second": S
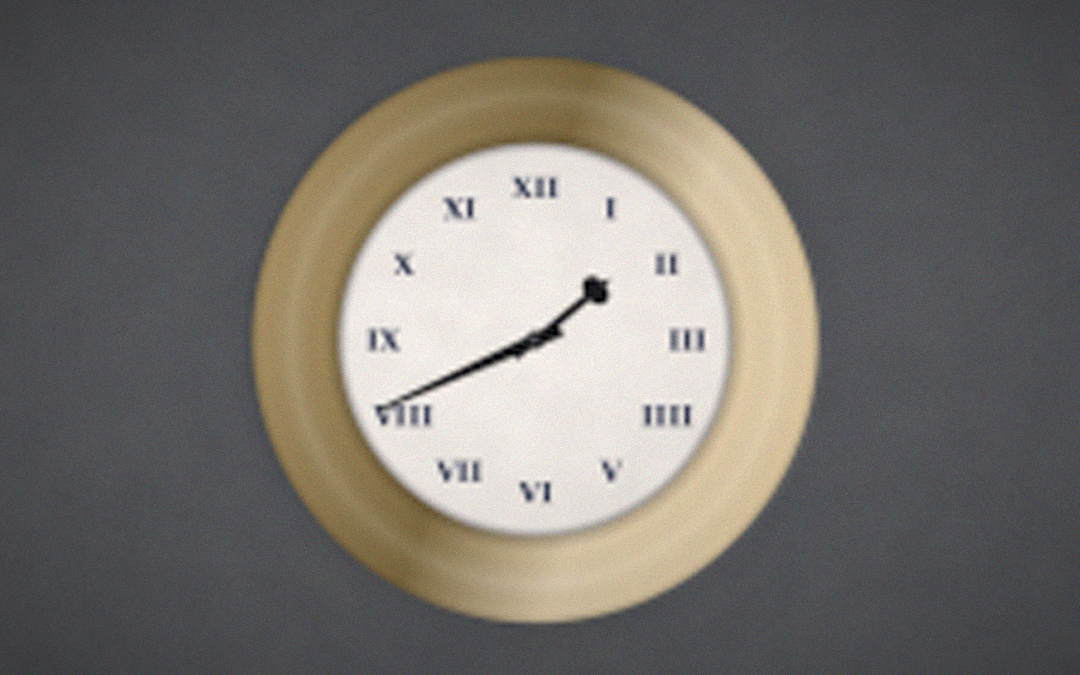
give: {"hour": 1, "minute": 41}
